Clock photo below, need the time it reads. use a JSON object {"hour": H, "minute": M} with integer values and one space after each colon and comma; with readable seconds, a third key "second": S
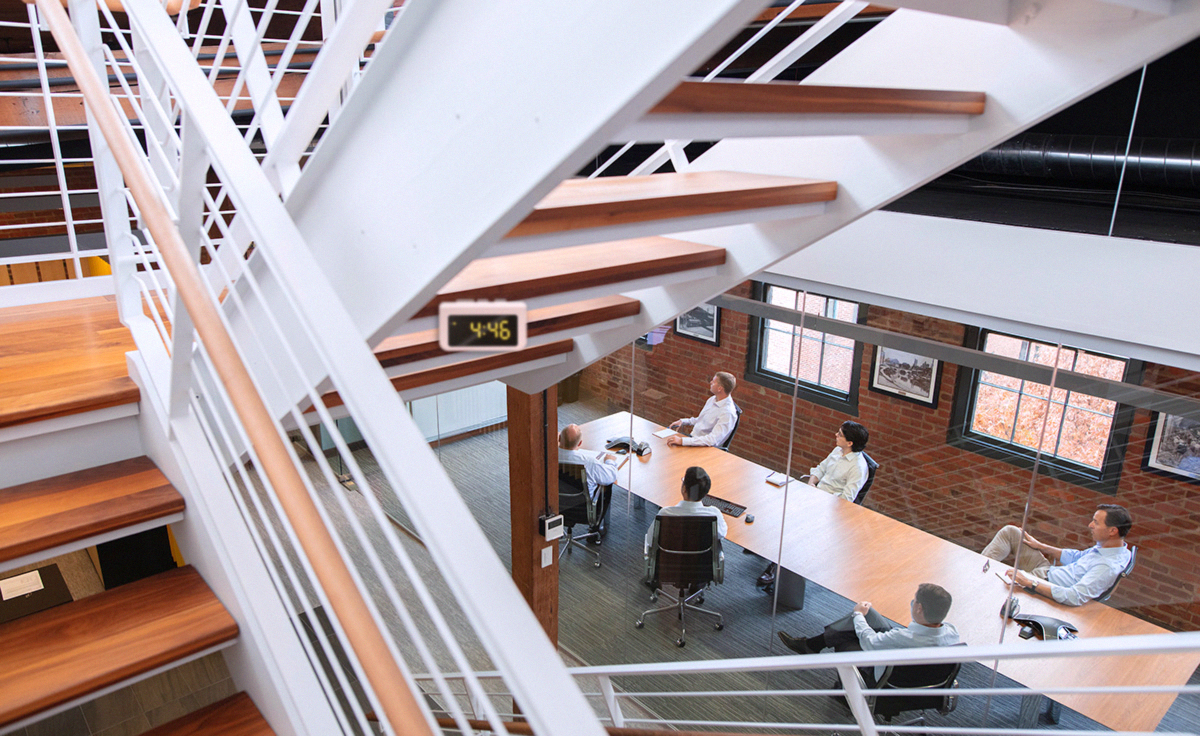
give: {"hour": 4, "minute": 46}
